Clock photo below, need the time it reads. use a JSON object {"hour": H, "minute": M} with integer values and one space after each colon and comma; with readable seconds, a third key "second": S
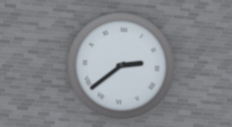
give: {"hour": 2, "minute": 38}
